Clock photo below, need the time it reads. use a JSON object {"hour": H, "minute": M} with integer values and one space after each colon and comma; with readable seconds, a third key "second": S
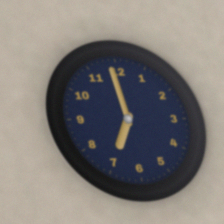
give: {"hour": 6, "minute": 59}
